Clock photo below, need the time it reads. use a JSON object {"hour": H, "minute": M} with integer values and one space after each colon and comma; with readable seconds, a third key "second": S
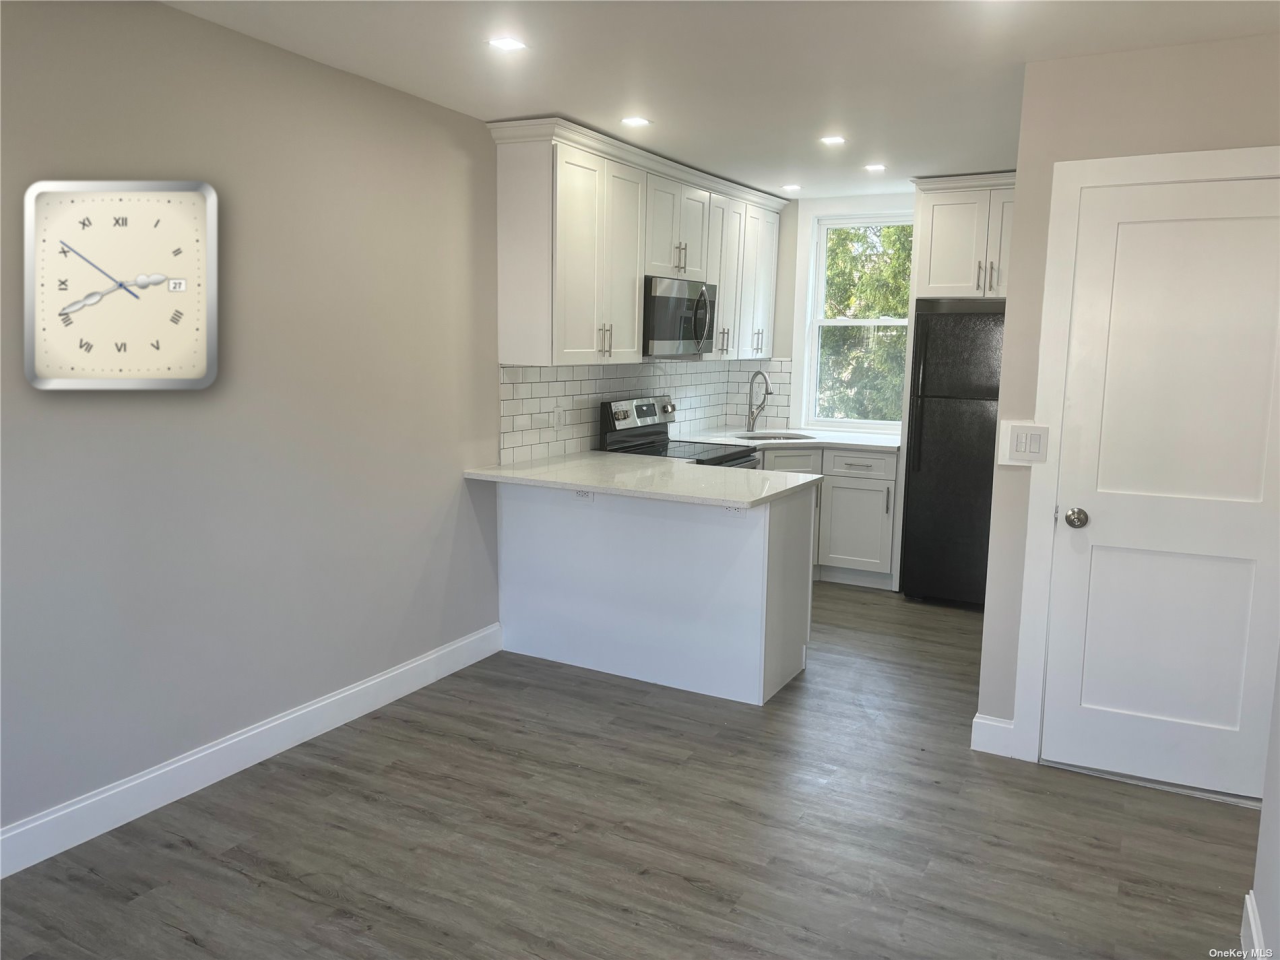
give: {"hour": 2, "minute": 40, "second": 51}
